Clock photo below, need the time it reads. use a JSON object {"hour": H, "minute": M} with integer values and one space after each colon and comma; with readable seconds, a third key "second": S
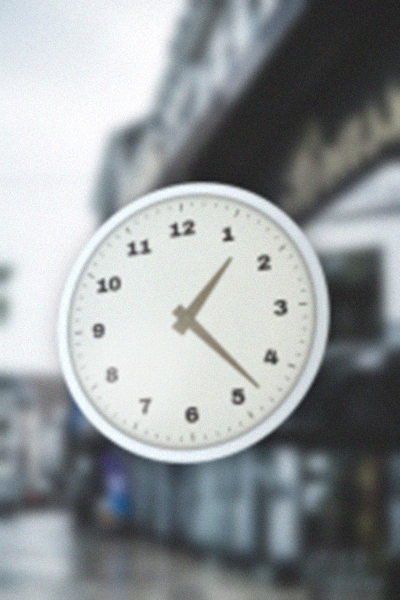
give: {"hour": 1, "minute": 23}
